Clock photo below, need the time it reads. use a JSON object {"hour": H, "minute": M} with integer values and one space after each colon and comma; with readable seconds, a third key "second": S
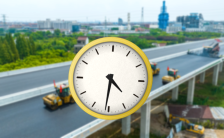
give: {"hour": 4, "minute": 31}
